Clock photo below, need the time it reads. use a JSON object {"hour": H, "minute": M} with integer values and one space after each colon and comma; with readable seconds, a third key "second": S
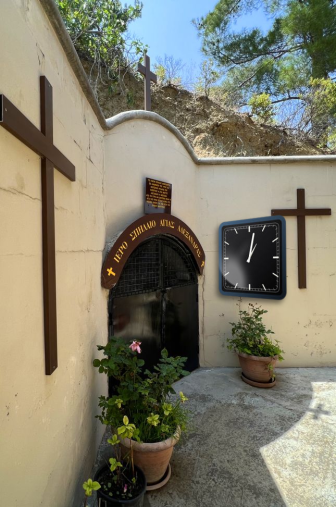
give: {"hour": 1, "minute": 2}
